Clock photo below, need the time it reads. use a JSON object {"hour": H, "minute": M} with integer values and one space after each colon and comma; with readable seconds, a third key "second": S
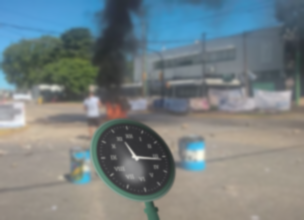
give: {"hour": 11, "minute": 16}
